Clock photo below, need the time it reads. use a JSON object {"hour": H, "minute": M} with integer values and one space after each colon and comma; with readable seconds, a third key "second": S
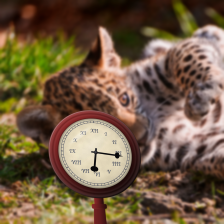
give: {"hour": 6, "minute": 16}
